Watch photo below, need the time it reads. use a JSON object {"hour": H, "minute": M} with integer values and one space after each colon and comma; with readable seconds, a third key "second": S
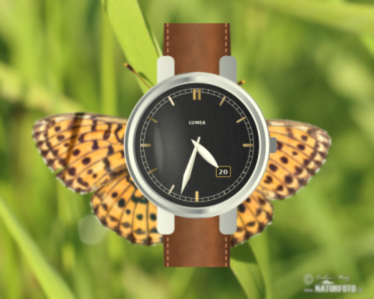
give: {"hour": 4, "minute": 33}
